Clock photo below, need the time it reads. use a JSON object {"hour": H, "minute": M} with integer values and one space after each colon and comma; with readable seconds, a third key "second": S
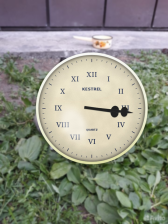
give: {"hour": 3, "minute": 16}
